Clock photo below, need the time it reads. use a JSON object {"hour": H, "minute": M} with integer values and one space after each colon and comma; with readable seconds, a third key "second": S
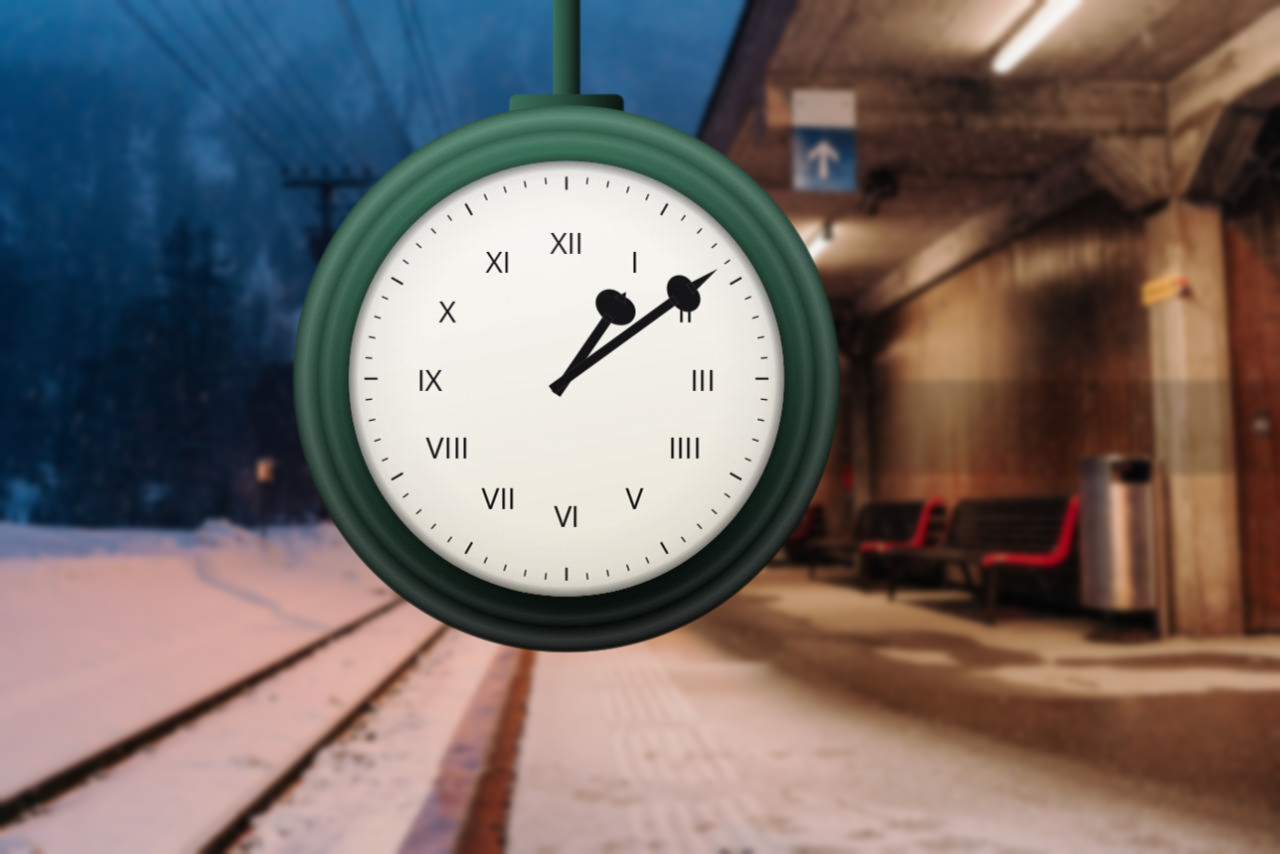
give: {"hour": 1, "minute": 9}
